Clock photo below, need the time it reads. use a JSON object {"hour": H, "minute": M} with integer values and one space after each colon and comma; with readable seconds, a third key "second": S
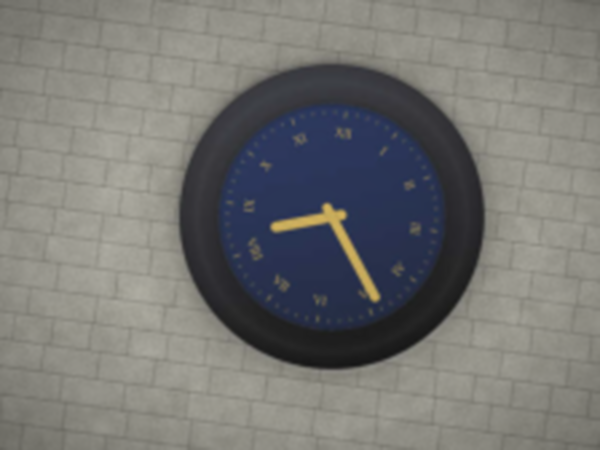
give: {"hour": 8, "minute": 24}
